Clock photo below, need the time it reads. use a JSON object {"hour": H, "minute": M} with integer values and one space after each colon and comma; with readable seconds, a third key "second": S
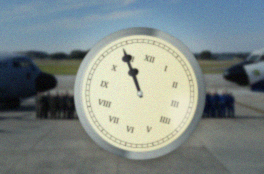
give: {"hour": 10, "minute": 54}
